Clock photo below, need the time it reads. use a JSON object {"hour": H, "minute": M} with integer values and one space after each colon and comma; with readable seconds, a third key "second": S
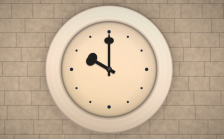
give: {"hour": 10, "minute": 0}
